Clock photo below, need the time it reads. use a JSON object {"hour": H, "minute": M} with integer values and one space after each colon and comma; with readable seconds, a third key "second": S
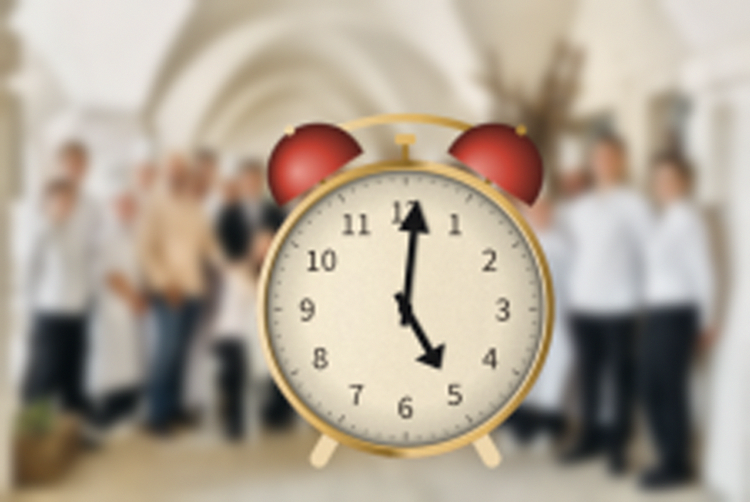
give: {"hour": 5, "minute": 1}
